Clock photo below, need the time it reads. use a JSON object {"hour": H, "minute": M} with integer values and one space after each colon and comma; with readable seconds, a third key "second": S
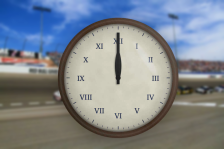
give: {"hour": 12, "minute": 0}
